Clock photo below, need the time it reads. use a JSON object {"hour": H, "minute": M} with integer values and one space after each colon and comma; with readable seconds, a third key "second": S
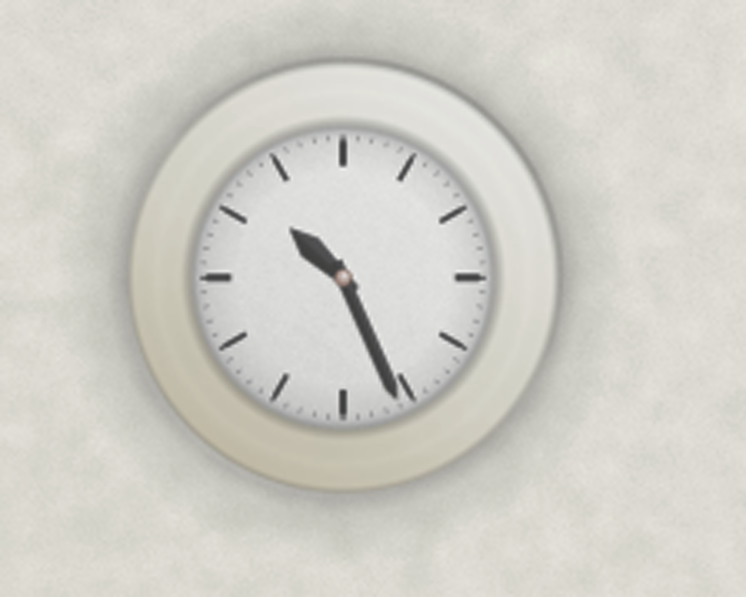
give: {"hour": 10, "minute": 26}
